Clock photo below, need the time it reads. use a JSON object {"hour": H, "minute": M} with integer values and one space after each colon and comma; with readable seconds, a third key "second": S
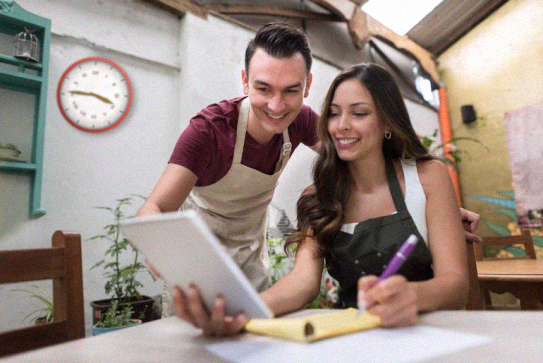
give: {"hour": 3, "minute": 46}
